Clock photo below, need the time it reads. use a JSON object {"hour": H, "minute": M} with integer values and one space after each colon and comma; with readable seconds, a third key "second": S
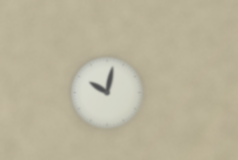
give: {"hour": 10, "minute": 2}
